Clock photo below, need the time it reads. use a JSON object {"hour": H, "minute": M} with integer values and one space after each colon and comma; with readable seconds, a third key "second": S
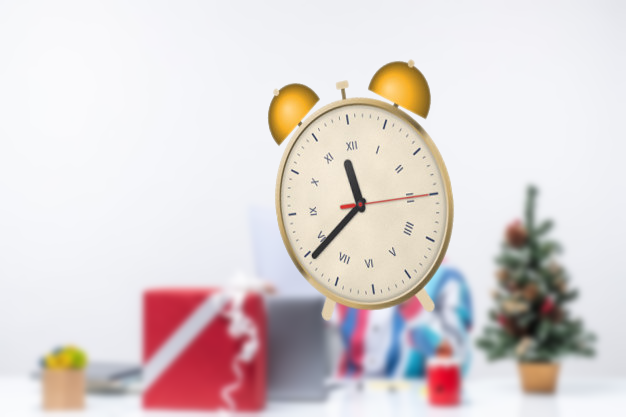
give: {"hour": 11, "minute": 39, "second": 15}
